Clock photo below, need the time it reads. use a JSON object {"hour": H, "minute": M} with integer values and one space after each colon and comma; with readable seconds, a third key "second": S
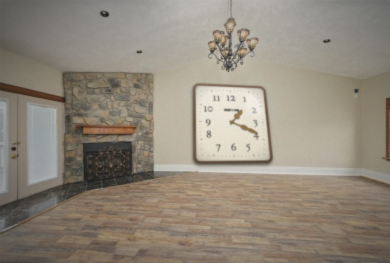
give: {"hour": 1, "minute": 19}
